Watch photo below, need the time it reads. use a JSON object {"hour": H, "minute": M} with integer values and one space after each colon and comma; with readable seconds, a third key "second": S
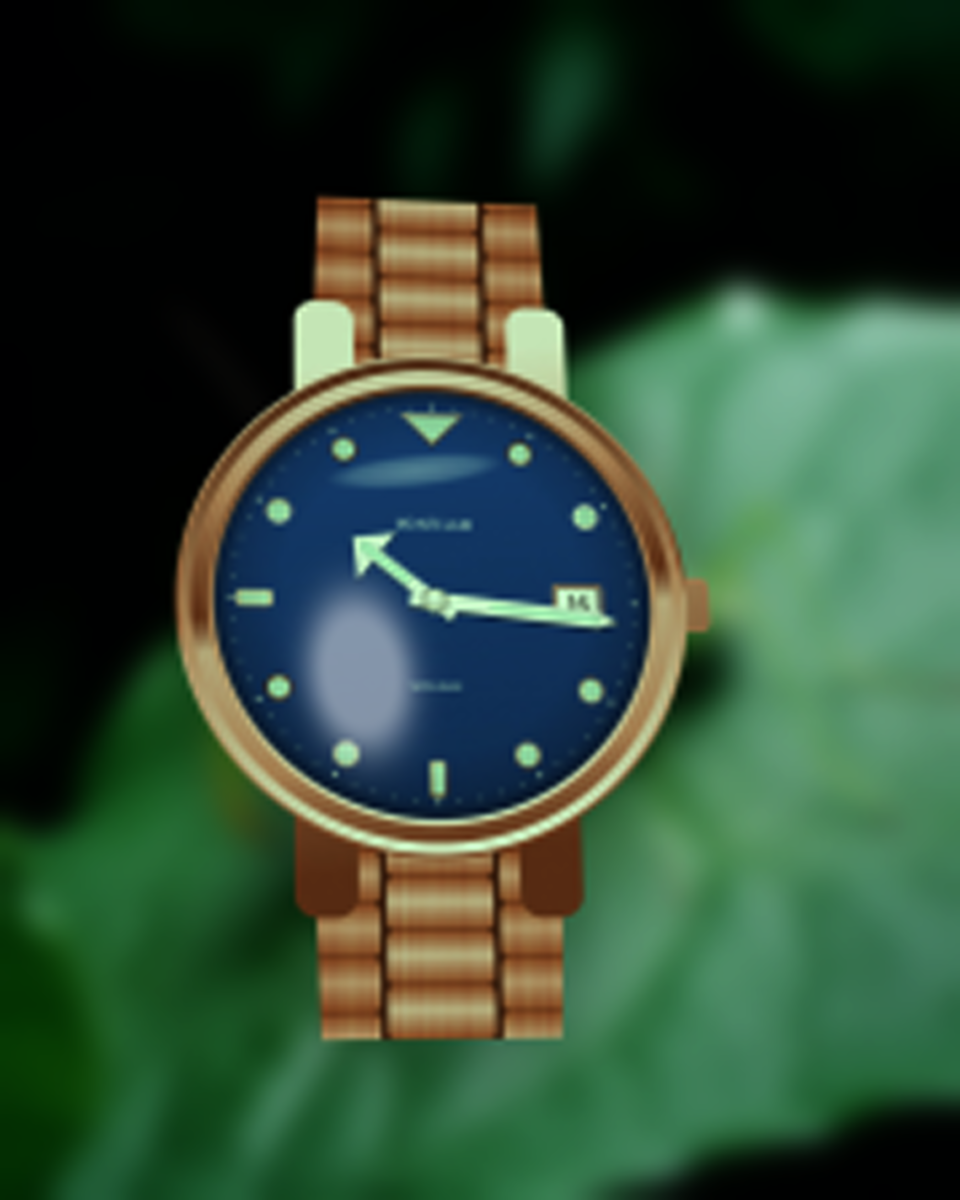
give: {"hour": 10, "minute": 16}
